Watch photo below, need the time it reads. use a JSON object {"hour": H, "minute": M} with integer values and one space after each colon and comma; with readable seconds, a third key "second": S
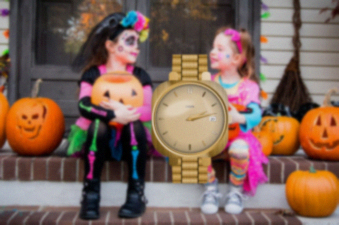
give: {"hour": 2, "minute": 13}
